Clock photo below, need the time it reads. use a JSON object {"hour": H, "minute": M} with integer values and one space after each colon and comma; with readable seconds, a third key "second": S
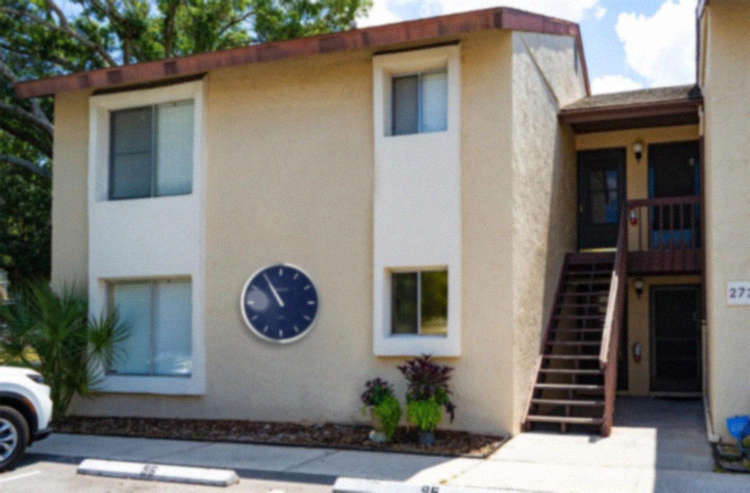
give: {"hour": 10, "minute": 55}
